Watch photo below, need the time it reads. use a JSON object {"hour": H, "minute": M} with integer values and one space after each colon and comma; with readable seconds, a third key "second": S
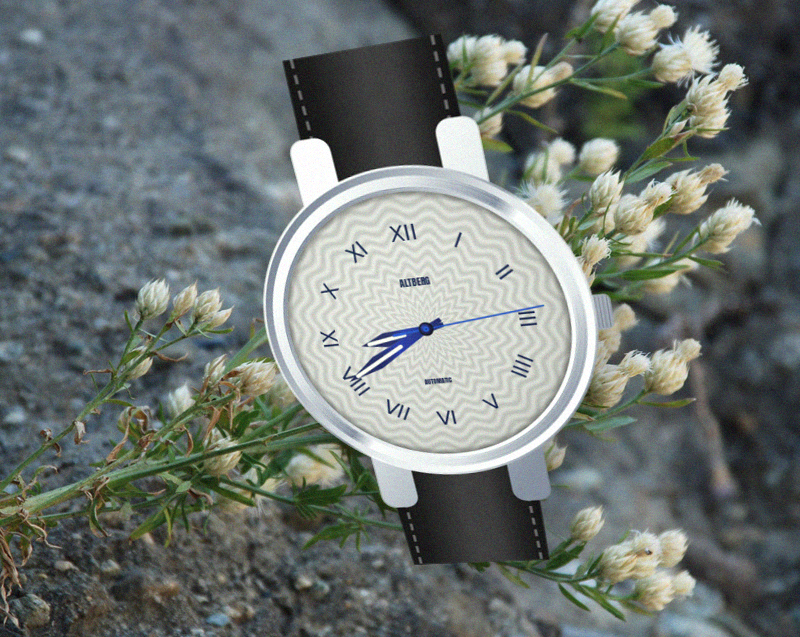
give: {"hour": 8, "minute": 40, "second": 14}
